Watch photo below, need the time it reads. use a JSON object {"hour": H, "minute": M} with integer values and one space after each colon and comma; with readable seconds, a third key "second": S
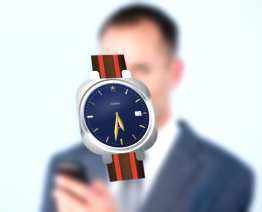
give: {"hour": 5, "minute": 32}
